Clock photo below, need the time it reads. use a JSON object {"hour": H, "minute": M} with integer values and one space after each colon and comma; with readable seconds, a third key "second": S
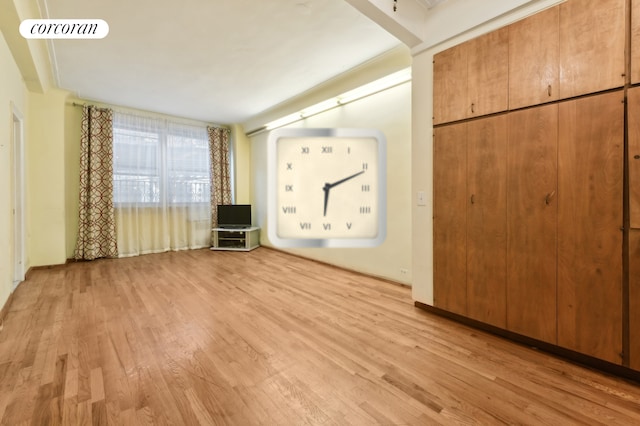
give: {"hour": 6, "minute": 11}
